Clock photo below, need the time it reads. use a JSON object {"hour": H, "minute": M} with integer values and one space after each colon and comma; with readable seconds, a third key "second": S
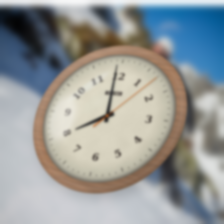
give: {"hour": 7, "minute": 59, "second": 7}
